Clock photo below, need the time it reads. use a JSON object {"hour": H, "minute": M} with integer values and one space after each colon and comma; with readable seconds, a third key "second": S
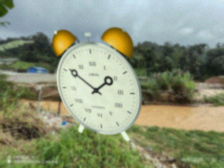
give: {"hour": 1, "minute": 51}
